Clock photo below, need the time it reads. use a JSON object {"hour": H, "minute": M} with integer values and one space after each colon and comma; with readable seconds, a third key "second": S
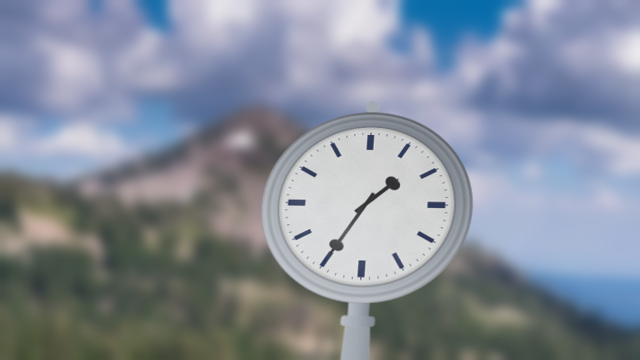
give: {"hour": 1, "minute": 35}
